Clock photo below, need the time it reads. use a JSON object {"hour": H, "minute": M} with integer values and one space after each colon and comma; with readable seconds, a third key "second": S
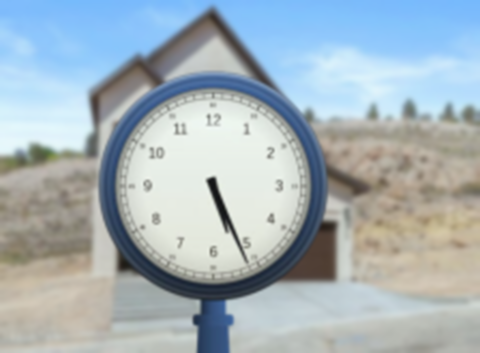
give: {"hour": 5, "minute": 26}
